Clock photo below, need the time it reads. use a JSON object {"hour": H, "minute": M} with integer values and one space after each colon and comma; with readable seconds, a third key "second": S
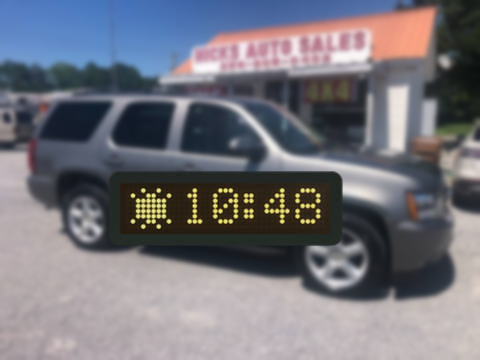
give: {"hour": 10, "minute": 48}
